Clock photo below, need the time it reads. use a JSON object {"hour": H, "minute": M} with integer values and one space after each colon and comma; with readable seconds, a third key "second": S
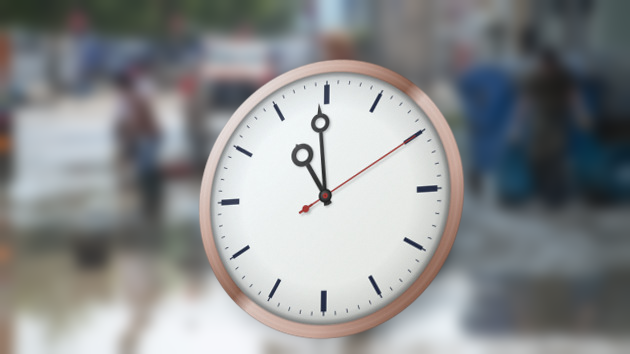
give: {"hour": 10, "minute": 59, "second": 10}
